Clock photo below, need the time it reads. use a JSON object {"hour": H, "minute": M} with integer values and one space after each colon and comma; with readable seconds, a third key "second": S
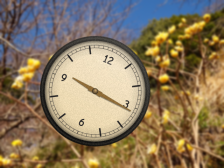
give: {"hour": 9, "minute": 16}
